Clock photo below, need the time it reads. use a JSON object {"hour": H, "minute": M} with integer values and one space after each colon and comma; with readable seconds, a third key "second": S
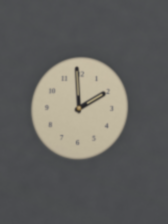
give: {"hour": 1, "minute": 59}
